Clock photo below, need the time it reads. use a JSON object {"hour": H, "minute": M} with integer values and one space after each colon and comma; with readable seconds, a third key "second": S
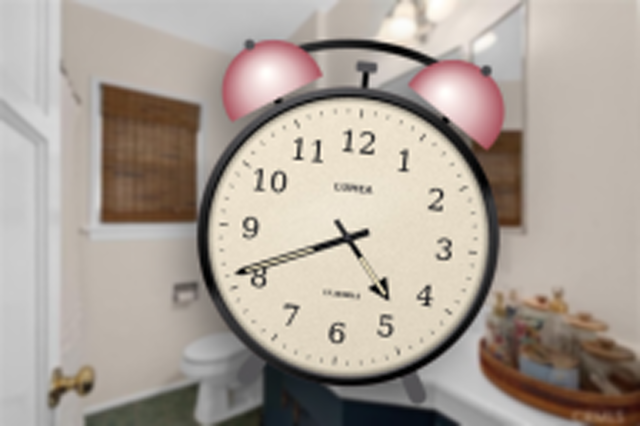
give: {"hour": 4, "minute": 41}
